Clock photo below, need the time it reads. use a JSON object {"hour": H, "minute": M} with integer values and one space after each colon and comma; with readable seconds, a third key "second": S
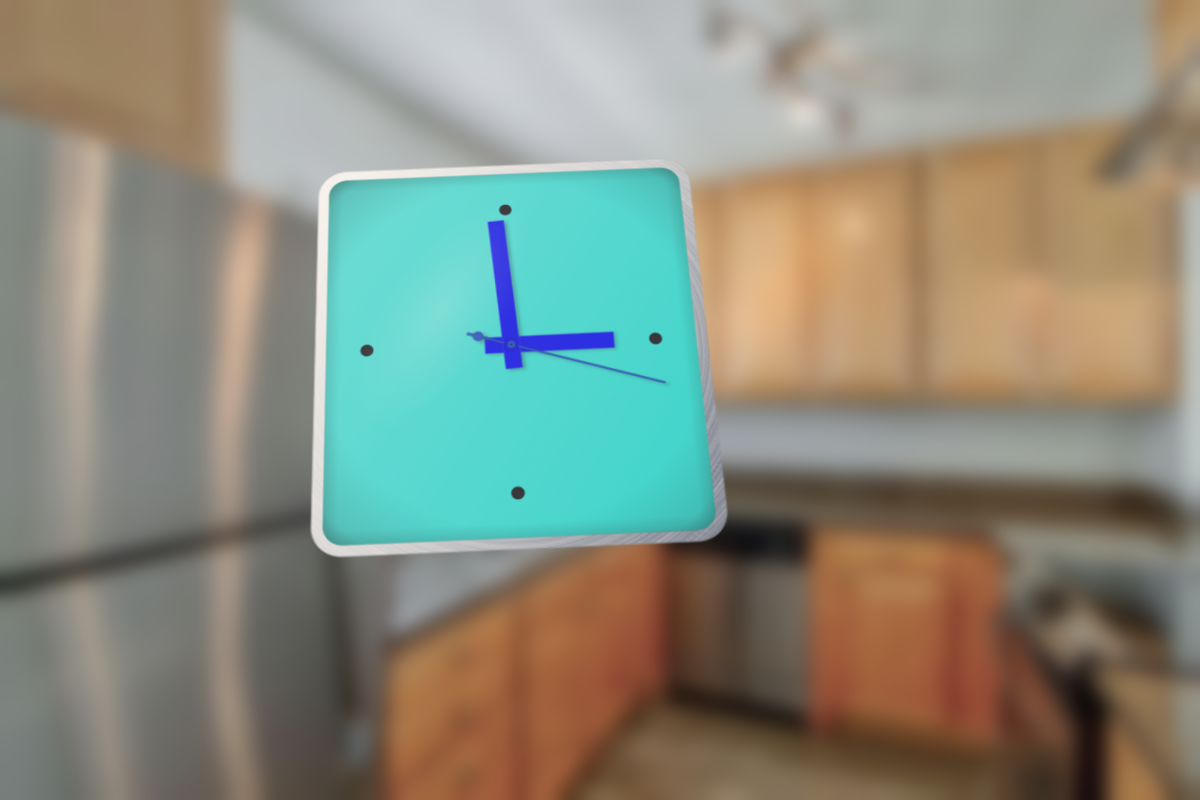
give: {"hour": 2, "minute": 59, "second": 18}
